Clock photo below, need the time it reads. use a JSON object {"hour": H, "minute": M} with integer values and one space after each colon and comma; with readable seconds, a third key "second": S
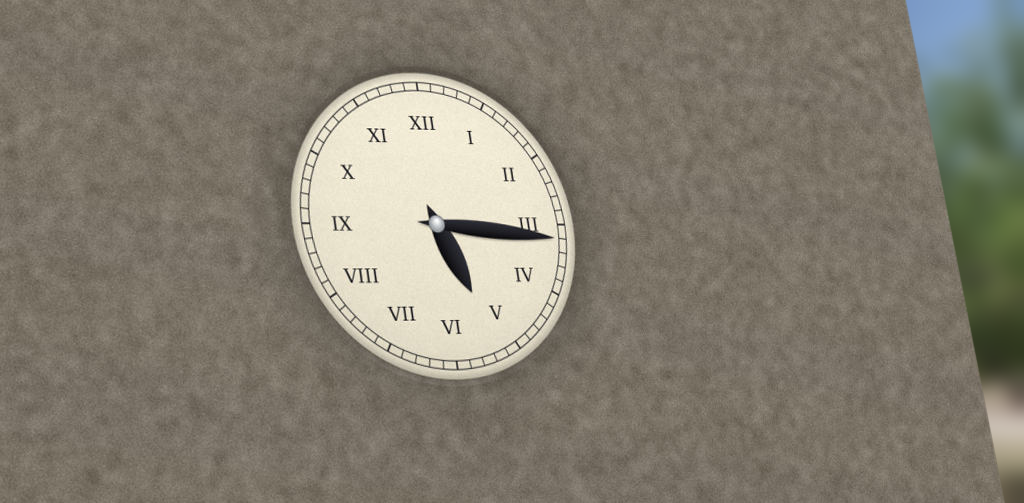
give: {"hour": 5, "minute": 16}
